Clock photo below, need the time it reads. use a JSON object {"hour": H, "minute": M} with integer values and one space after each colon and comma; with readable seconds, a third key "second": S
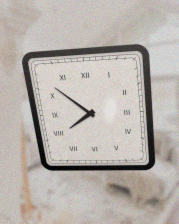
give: {"hour": 7, "minute": 52}
